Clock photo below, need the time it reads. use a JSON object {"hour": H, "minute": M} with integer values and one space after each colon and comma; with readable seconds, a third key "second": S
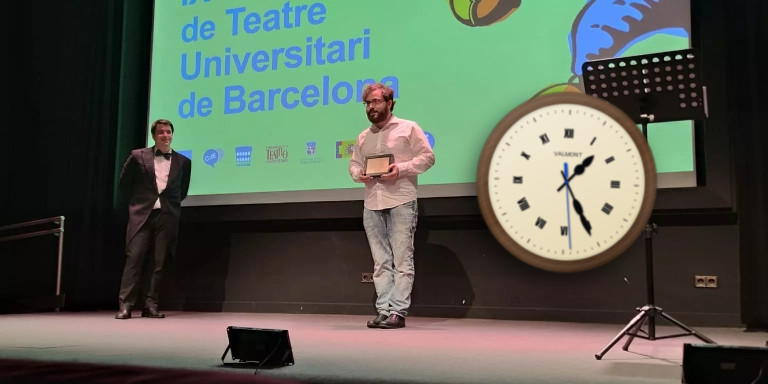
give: {"hour": 1, "minute": 25, "second": 29}
